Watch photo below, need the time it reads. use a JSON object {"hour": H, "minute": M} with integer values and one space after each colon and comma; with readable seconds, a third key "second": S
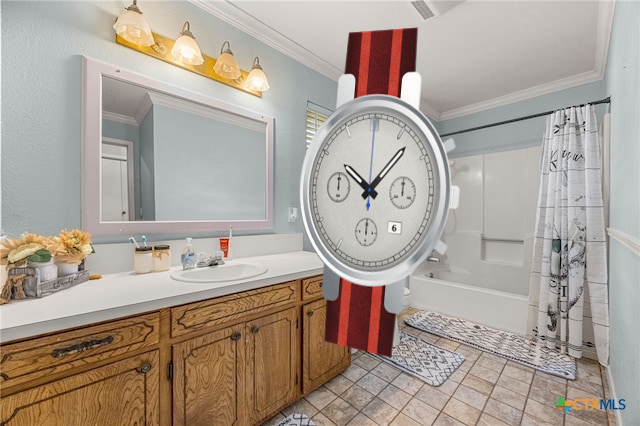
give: {"hour": 10, "minute": 7}
